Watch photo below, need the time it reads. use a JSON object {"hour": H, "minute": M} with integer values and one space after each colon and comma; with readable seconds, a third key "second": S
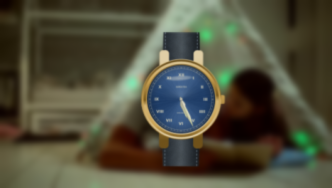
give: {"hour": 5, "minute": 26}
